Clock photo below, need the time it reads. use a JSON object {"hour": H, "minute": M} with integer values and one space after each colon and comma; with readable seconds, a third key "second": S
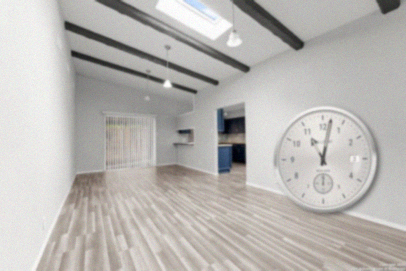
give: {"hour": 11, "minute": 2}
